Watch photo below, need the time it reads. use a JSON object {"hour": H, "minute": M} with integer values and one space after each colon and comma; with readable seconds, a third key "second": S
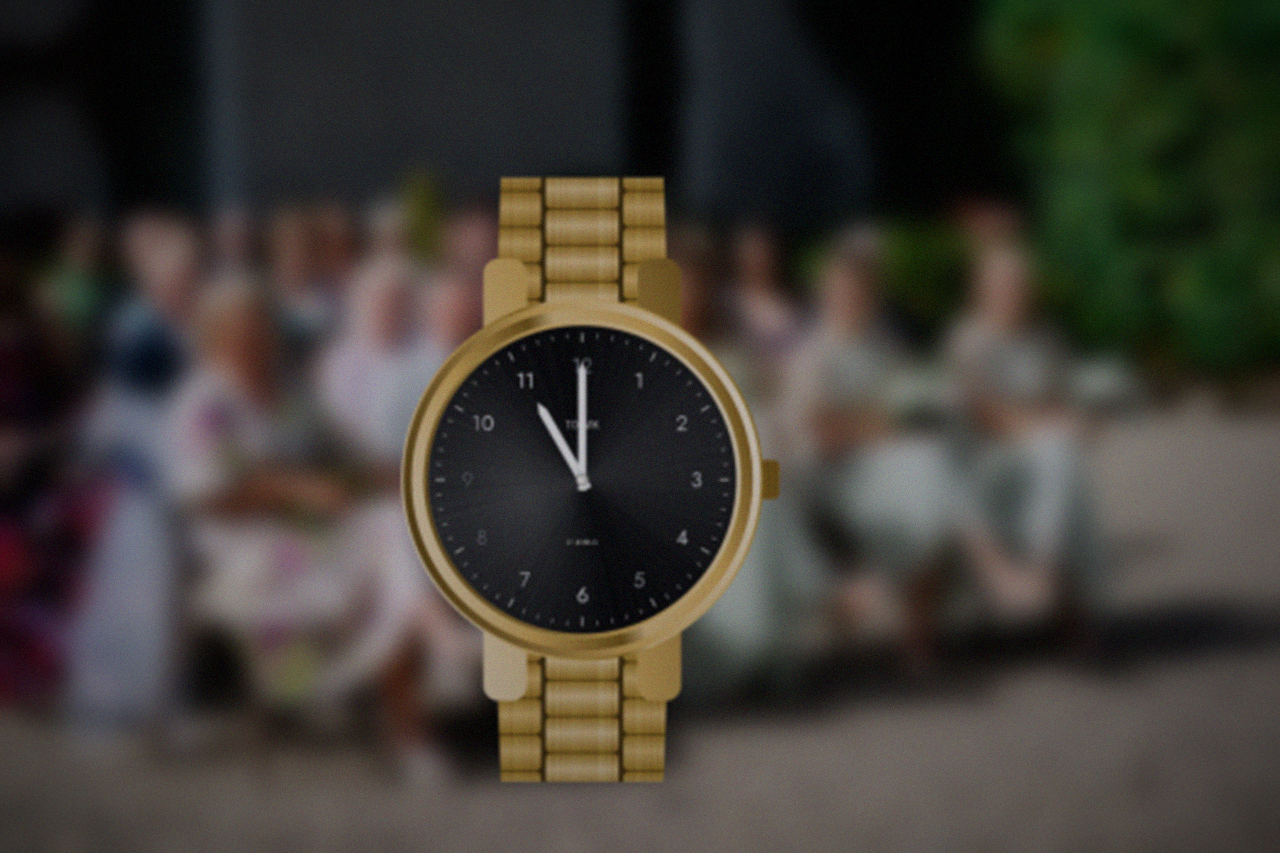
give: {"hour": 11, "minute": 0}
